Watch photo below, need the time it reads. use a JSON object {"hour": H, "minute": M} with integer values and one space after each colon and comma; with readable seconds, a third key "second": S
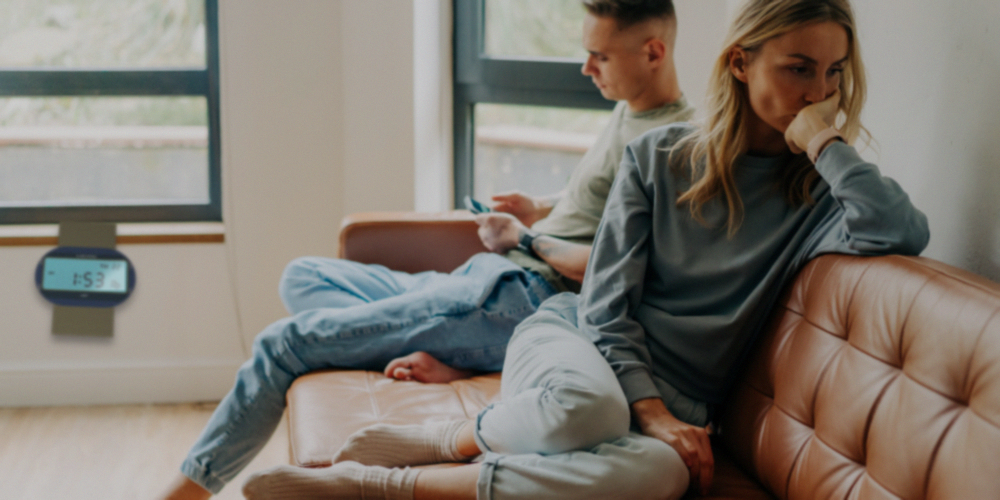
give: {"hour": 1, "minute": 53}
